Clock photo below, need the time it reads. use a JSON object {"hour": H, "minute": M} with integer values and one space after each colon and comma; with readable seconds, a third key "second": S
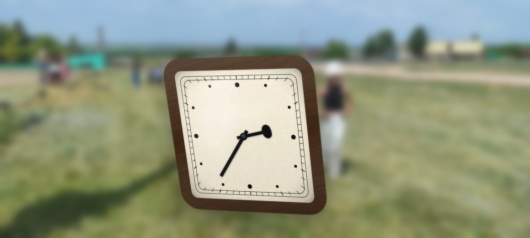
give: {"hour": 2, "minute": 36}
